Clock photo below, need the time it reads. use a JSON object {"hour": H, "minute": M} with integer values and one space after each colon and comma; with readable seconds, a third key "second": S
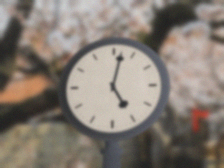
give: {"hour": 5, "minute": 2}
